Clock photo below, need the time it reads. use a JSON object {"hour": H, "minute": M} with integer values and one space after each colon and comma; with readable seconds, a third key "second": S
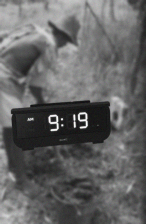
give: {"hour": 9, "minute": 19}
